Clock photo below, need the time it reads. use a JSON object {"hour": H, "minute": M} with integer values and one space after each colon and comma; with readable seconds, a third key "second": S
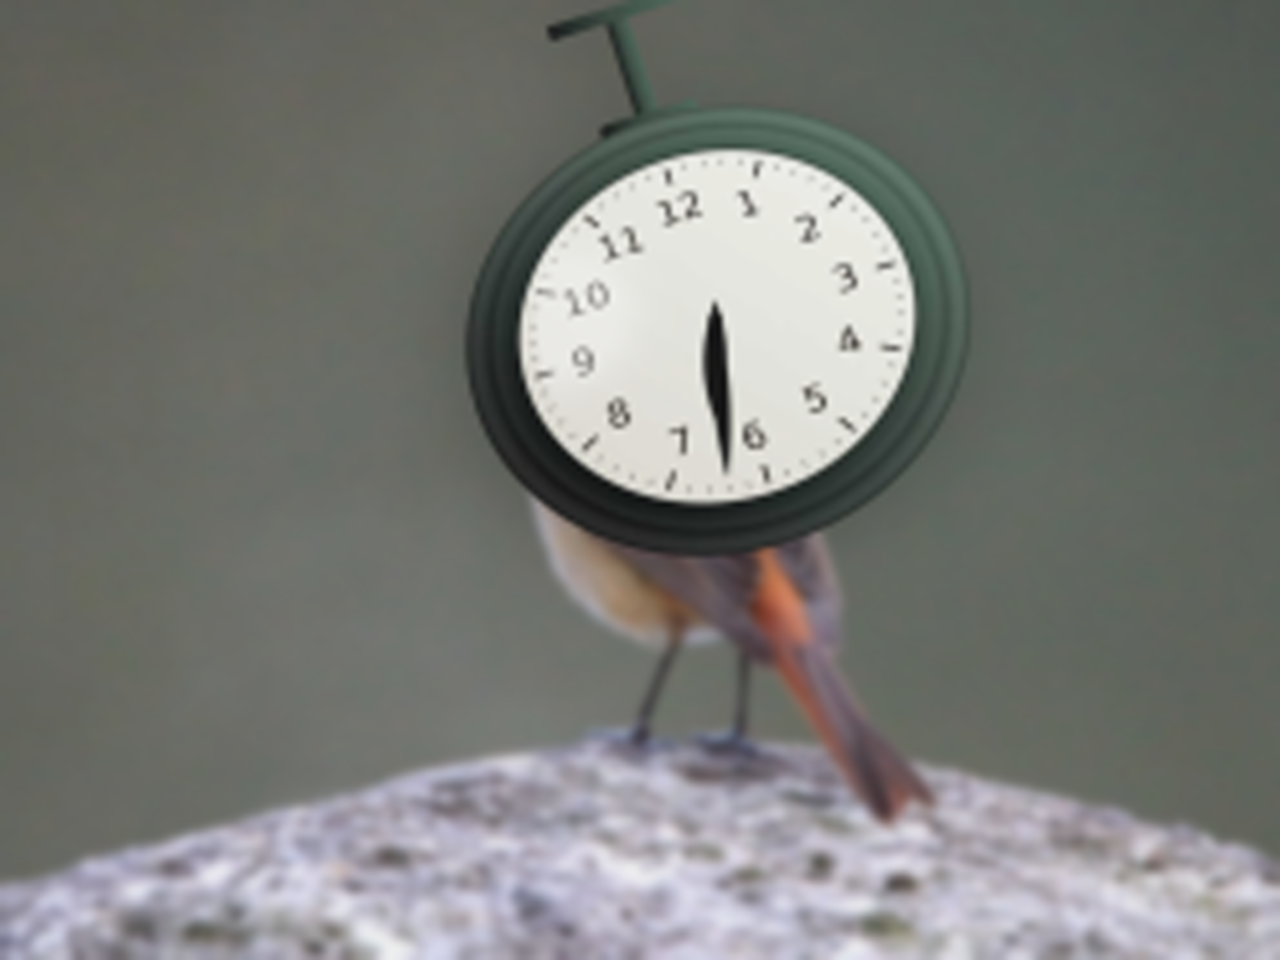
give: {"hour": 6, "minute": 32}
